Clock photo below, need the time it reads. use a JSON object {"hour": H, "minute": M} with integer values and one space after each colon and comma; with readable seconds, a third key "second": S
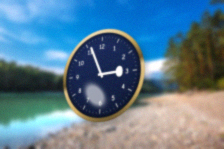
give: {"hour": 2, "minute": 56}
